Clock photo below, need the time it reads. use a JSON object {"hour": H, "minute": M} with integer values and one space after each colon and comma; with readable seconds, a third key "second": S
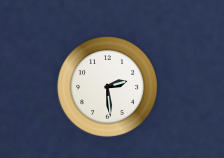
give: {"hour": 2, "minute": 29}
